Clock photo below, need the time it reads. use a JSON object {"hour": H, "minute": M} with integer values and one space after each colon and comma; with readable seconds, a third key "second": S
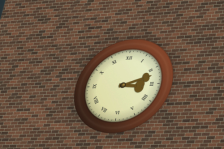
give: {"hour": 3, "minute": 12}
